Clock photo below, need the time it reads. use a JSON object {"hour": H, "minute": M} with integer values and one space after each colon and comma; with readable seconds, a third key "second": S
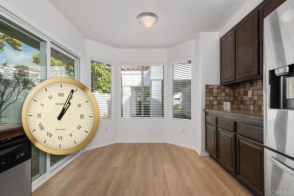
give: {"hour": 1, "minute": 4}
